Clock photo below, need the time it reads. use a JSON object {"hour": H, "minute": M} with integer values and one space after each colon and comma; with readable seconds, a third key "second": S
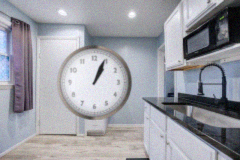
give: {"hour": 1, "minute": 4}
